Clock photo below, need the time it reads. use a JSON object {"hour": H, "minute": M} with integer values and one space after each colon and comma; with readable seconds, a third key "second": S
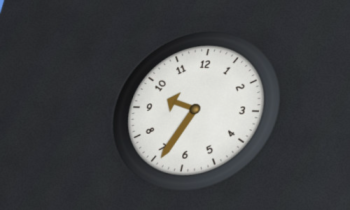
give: {"hour": 9, "minute": 34}
